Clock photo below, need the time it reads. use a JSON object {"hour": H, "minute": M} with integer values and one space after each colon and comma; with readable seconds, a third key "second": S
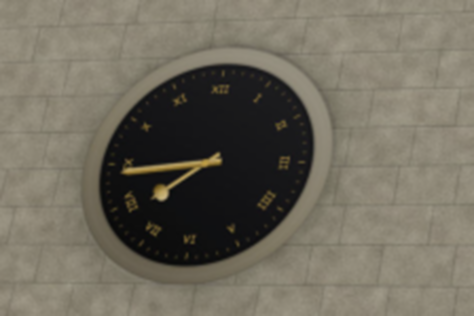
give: {"hour": 7, "minute": 44}
